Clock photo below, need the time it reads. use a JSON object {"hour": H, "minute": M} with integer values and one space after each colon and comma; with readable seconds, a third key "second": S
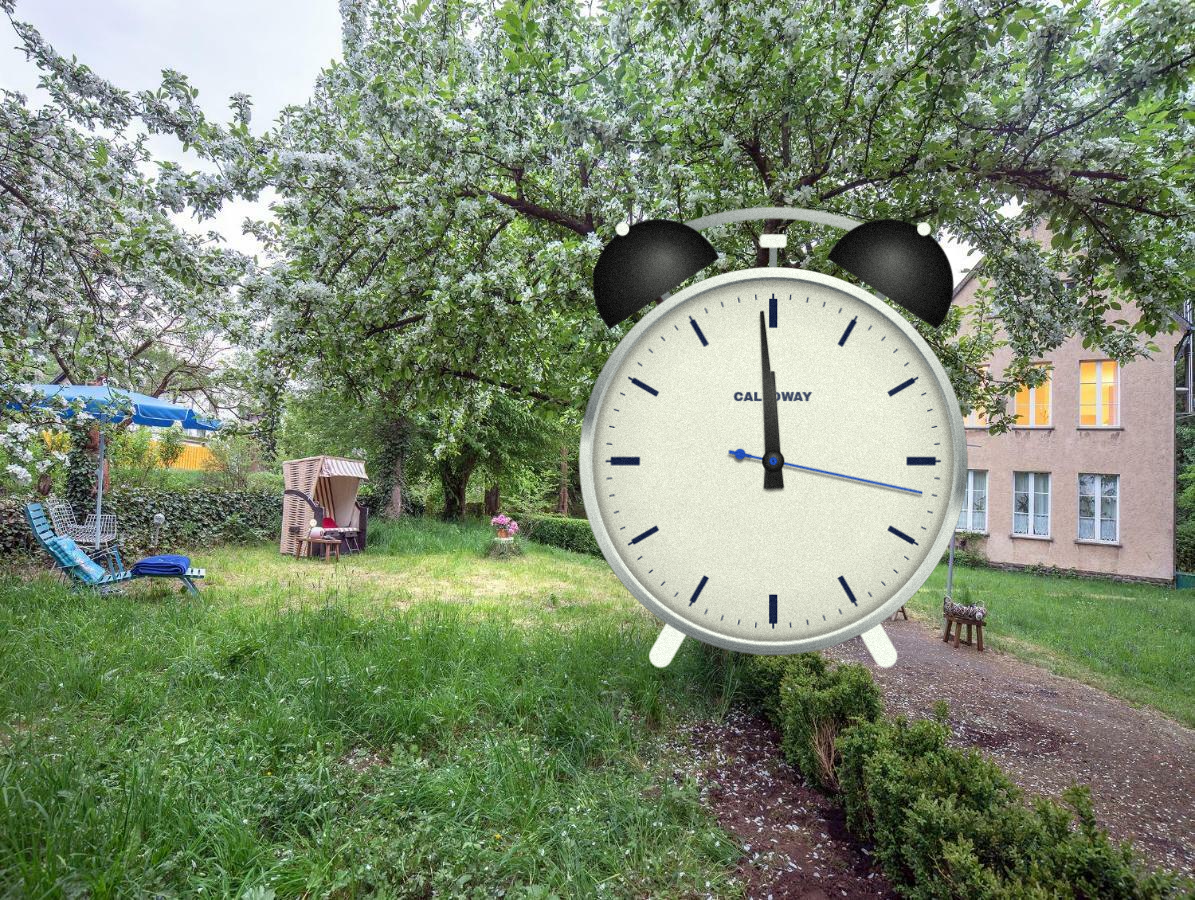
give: {"hour": 11, "minute": 59, "second": 17}
